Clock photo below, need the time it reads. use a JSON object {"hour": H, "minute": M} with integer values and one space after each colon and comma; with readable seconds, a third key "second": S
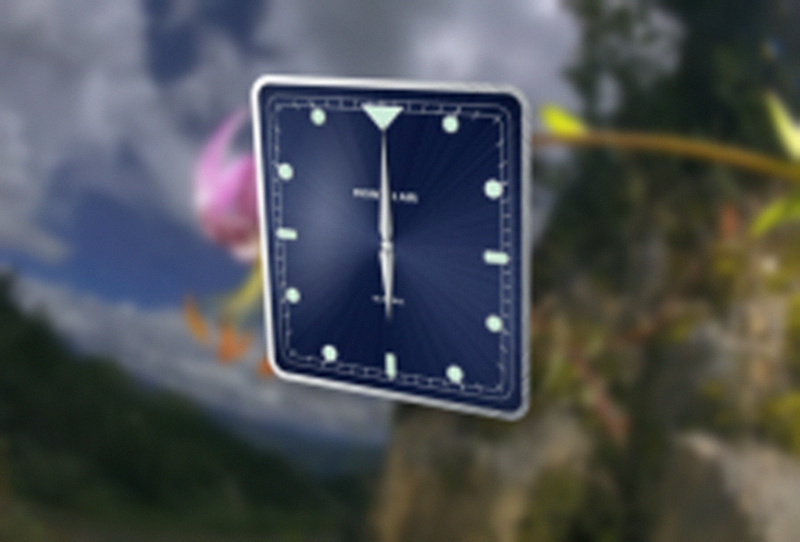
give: {"hour": 6, "minute": 0}
